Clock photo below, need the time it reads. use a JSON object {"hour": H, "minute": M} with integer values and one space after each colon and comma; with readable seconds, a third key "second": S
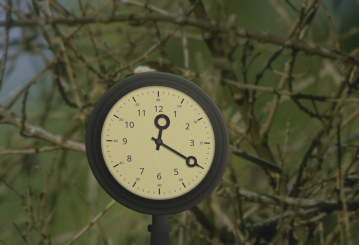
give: {"hour": 12, "minute": 20}
